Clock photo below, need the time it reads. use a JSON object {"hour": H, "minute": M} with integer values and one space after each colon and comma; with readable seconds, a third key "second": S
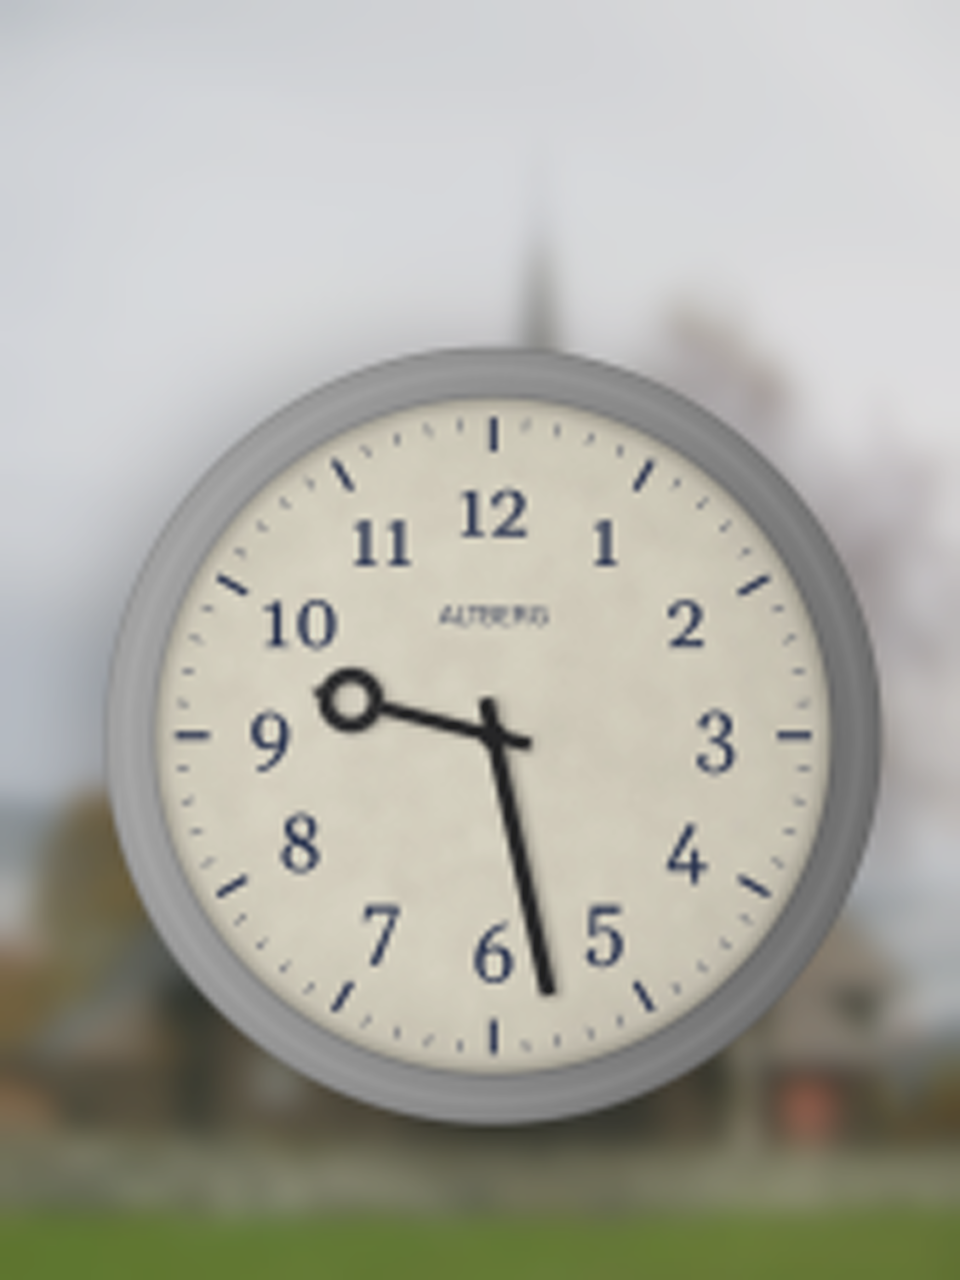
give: {"hour": 9, "minute": 28}
